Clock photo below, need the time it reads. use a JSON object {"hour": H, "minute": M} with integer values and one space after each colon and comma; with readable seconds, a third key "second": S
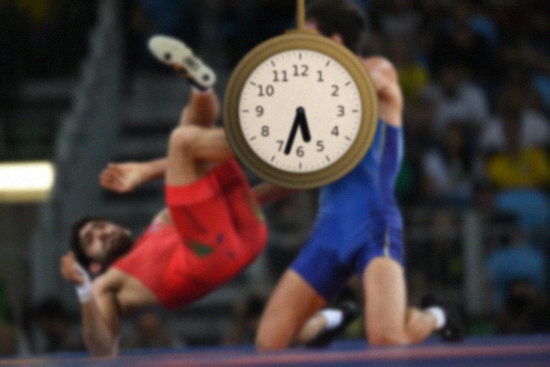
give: {"hour": 5, "minute": 33}
